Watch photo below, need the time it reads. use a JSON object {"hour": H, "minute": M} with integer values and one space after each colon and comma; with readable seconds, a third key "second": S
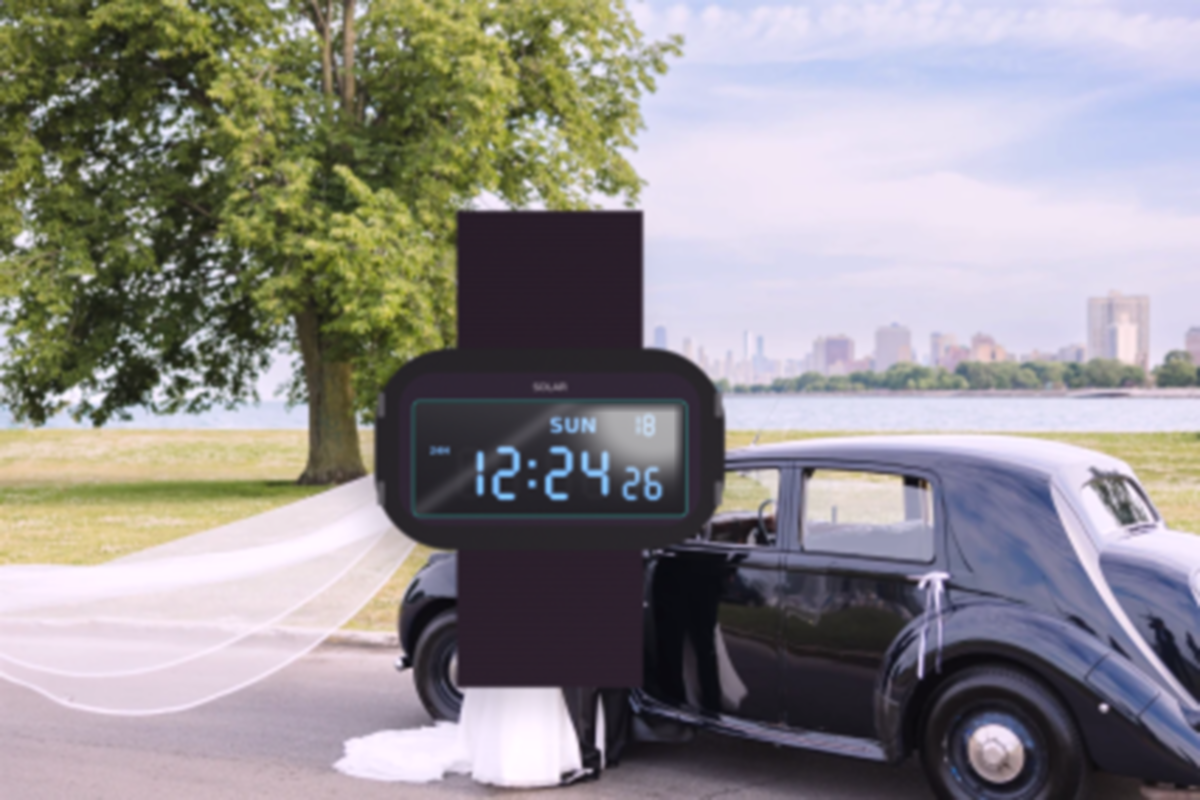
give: {"hour": 12, "minute": 24, "second": 26}
